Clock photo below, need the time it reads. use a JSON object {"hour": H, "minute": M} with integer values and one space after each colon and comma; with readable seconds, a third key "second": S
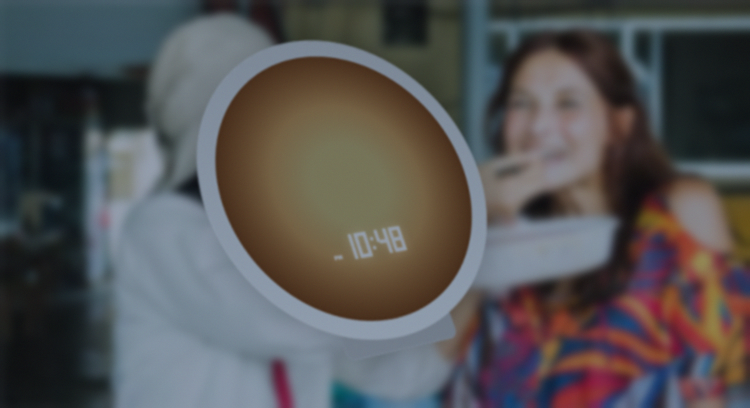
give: {"hour": 10, "minute": 48}
